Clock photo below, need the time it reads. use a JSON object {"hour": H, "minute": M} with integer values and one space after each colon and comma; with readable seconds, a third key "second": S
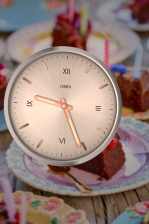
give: {"hour": 9, "minute": 26}
